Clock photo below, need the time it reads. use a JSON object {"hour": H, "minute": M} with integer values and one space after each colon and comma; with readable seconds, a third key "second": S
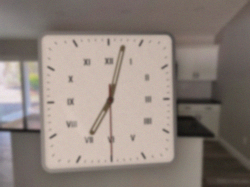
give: {"hour": 7, "minute": 2, "second": 30}
